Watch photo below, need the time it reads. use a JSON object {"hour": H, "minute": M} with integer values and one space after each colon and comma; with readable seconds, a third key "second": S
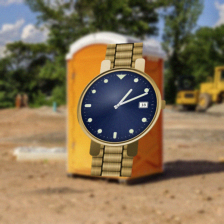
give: {"hour": 1, "minute": 11}
